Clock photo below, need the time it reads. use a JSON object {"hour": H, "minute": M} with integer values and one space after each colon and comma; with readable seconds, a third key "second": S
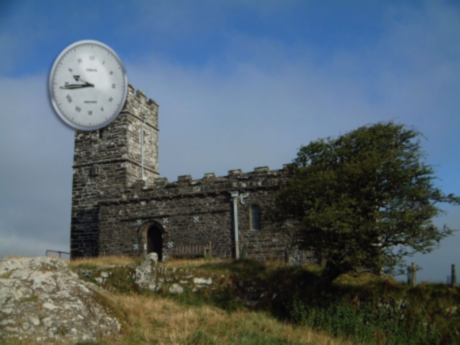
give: {"hour": 9, "minute": 44}
